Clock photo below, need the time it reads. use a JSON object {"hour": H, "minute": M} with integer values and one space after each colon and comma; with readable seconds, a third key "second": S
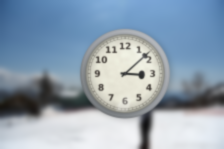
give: {"hour": 3, "minute": 8}
